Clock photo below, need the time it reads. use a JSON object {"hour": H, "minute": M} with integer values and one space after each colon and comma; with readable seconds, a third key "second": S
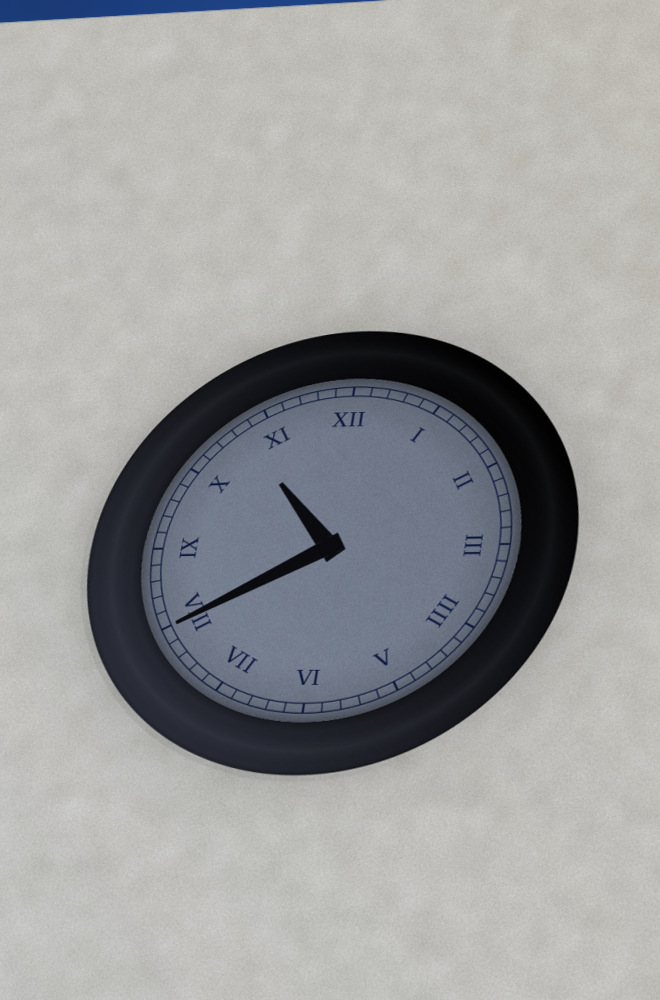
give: {"hour": 10, "minute": 40}
